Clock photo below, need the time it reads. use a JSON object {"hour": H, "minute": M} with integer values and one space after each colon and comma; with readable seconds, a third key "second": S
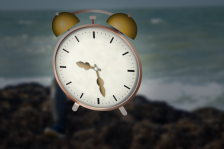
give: {"hour": 9, "minute": 28}
